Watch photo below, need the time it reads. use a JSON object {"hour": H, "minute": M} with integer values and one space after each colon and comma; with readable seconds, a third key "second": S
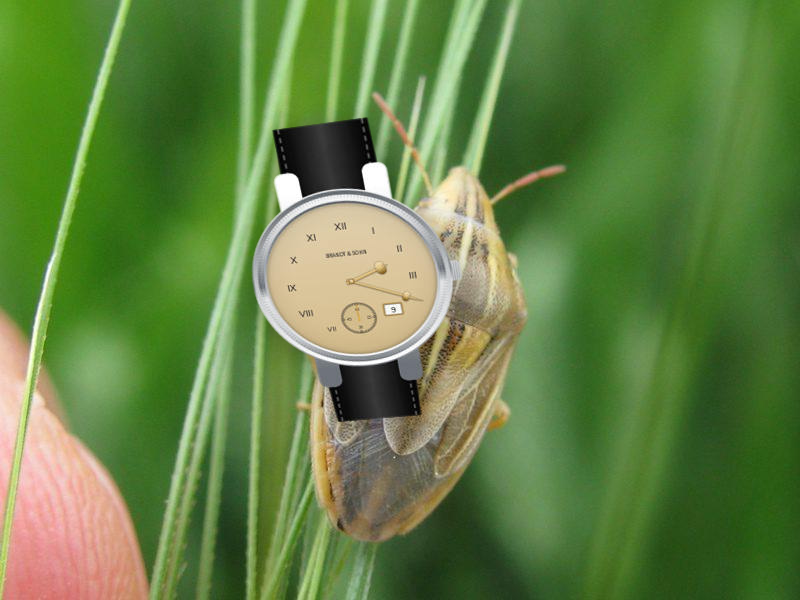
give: {"hour": 2, "minute": 19}
